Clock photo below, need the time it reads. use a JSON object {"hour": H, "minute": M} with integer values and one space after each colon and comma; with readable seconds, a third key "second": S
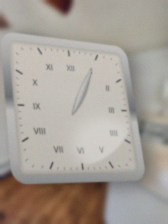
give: {"hour": 1, "minute": 5}
